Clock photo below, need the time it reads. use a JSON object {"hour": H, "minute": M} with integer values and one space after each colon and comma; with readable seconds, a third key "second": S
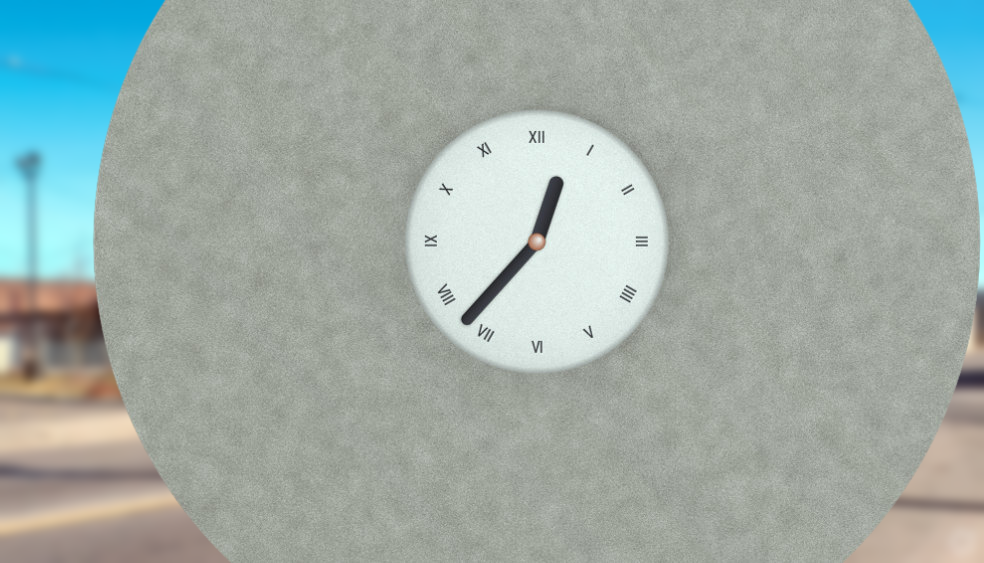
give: {"hour": 12, "minute": 37}
